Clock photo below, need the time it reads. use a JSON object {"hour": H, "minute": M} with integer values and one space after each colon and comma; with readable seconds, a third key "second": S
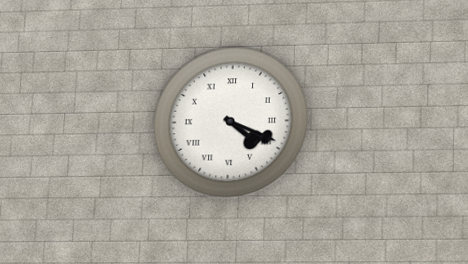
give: {"hour": 4, "minute": 19}
